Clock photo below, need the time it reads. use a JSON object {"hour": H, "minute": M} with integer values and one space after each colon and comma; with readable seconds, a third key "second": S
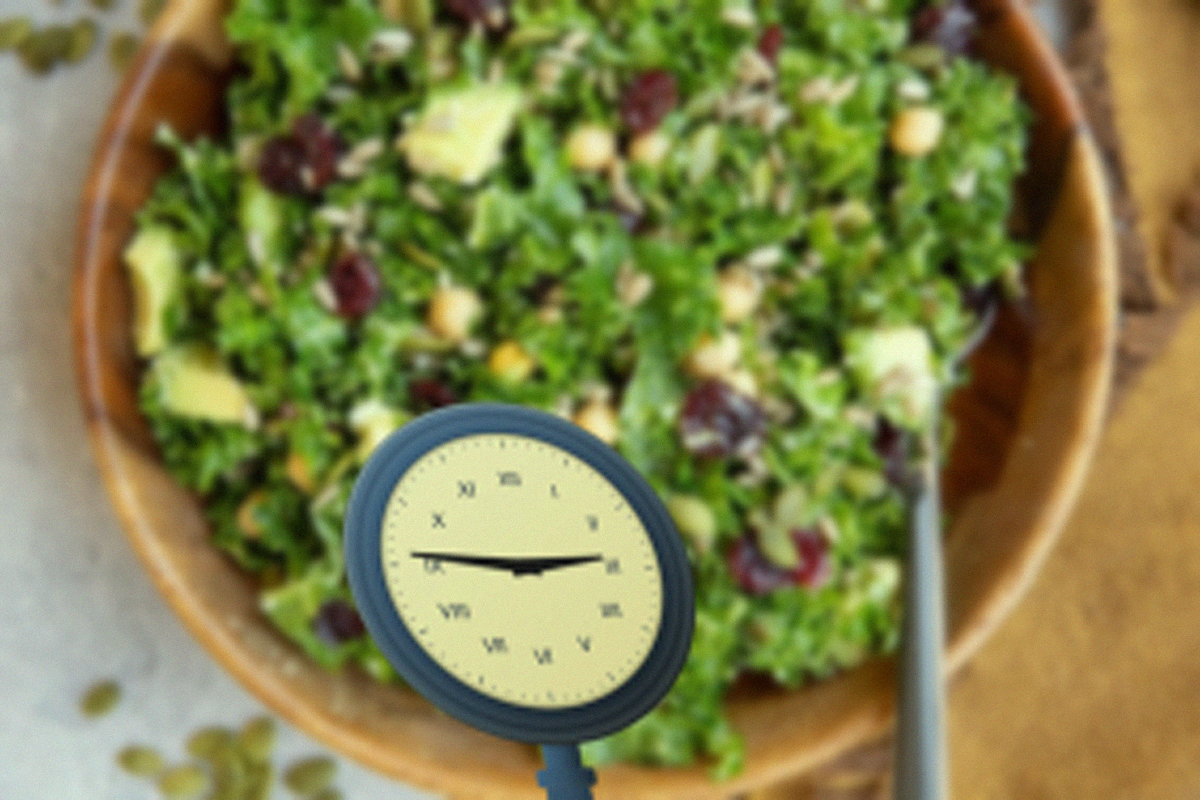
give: {"hour": 2, "minute": 46}
